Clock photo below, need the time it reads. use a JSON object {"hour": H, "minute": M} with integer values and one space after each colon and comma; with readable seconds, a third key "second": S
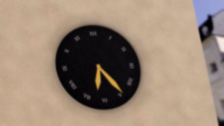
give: {"hour": 6, "minute": 24}
